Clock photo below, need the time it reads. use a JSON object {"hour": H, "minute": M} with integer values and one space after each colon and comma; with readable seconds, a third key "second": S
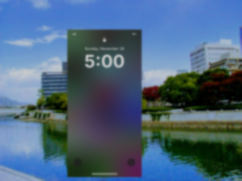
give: {"hour": 5, "minute": 0}
